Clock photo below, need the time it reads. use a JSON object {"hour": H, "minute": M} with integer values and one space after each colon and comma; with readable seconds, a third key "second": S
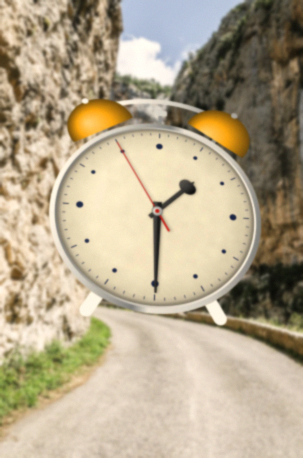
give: {"hour": 1, "minute": 29, "second": 55}
